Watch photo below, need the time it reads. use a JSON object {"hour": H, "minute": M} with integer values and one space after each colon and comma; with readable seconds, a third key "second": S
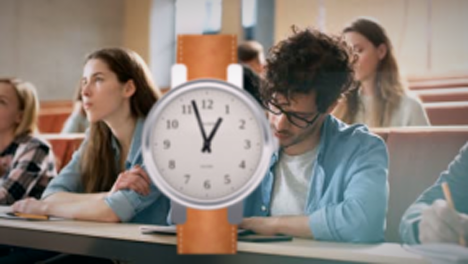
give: {"hour": 12, "minute": 57}
